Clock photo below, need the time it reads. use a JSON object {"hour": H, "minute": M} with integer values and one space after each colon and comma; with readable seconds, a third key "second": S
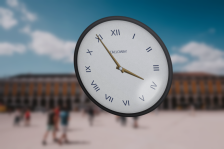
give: {"hour": 3, "minute": 55}
